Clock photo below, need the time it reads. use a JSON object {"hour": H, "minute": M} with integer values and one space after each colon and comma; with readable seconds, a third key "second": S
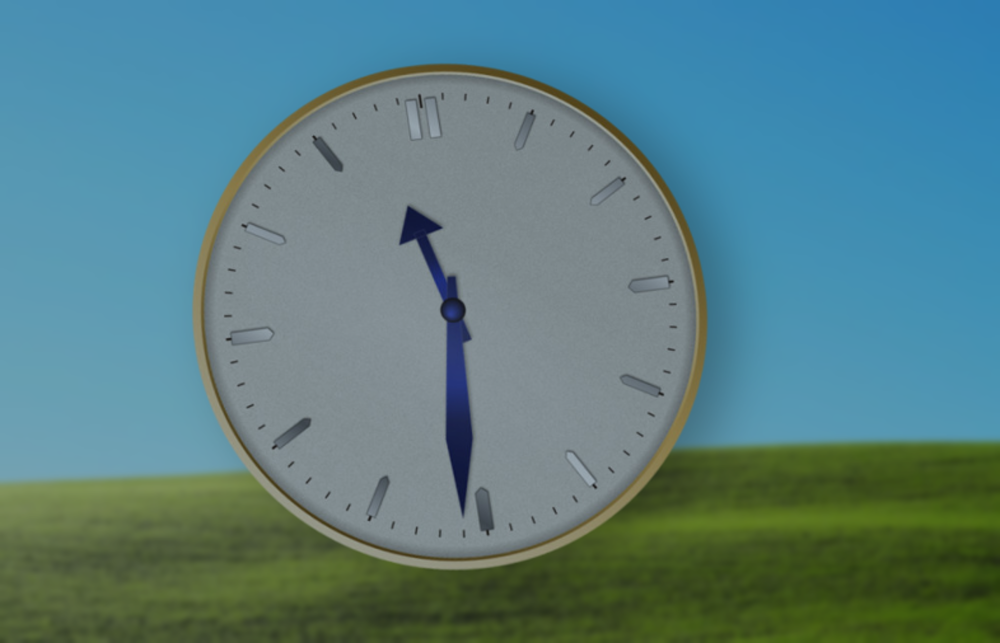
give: {"hour": 11, "minute": 31}
